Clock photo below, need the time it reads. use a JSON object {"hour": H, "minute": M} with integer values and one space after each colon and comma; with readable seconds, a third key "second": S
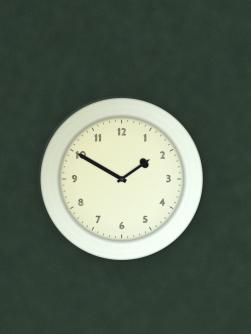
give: {"hour": 1, "minute": 50}
